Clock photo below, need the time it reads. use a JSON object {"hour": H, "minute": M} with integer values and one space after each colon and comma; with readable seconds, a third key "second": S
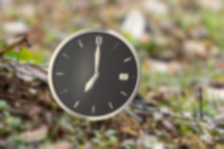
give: {"hour": 7, "minute": 0}
